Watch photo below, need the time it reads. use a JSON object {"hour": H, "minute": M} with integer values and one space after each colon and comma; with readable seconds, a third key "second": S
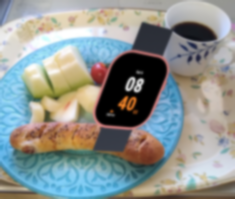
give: {"hour": 8, "minute": 40}
